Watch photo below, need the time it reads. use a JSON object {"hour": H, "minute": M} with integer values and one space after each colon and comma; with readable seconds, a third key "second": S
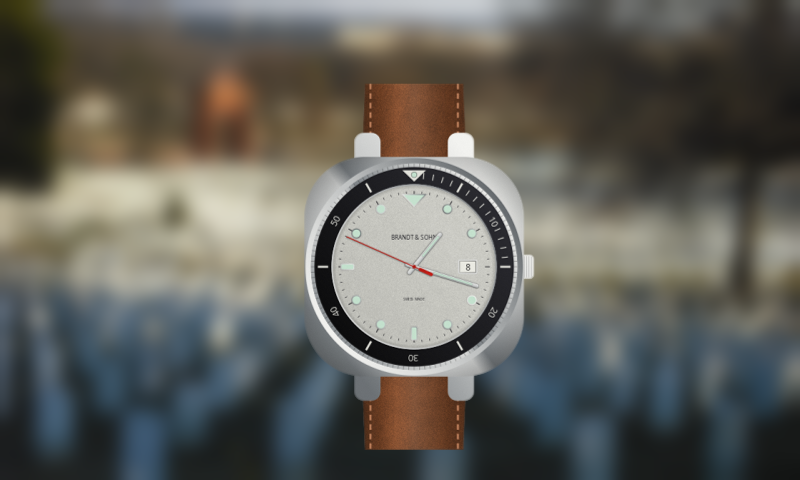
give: {"hour": 1, "minute": 17, "second": 49}
